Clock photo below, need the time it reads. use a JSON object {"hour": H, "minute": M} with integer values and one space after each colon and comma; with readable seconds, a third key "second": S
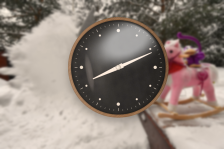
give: {"hour": 8, "minute": 11}
